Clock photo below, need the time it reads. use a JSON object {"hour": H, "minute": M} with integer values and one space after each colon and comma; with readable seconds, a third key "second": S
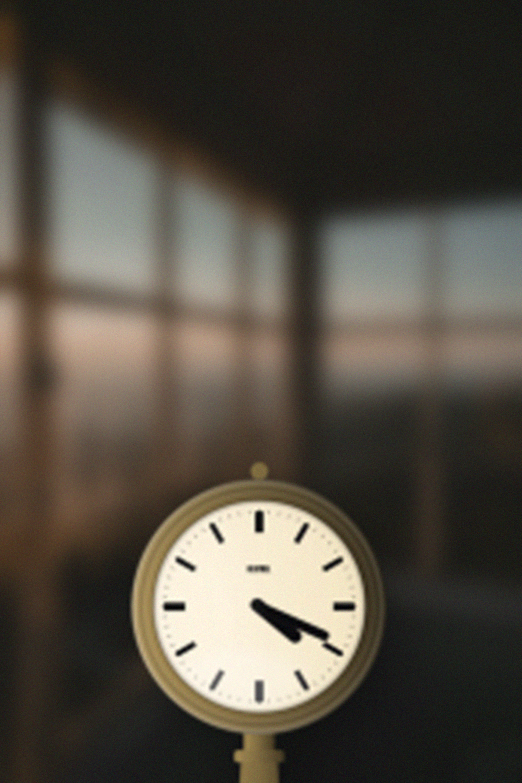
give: {"hour": 4, "minute": 19}
